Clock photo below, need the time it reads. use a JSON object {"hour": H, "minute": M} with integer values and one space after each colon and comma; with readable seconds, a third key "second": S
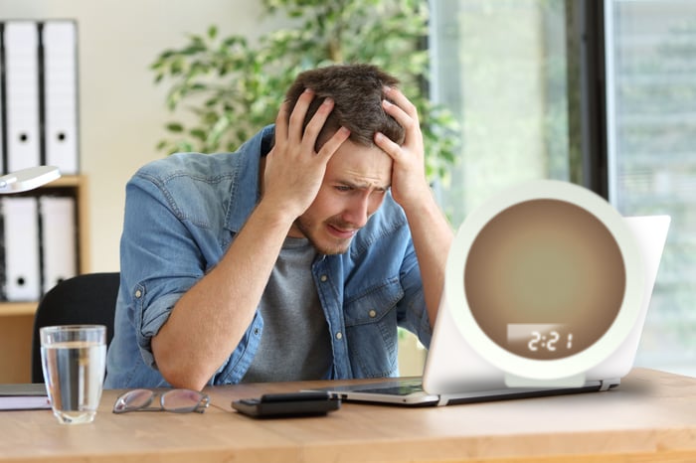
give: {"hour": 2, "minute": 21}
